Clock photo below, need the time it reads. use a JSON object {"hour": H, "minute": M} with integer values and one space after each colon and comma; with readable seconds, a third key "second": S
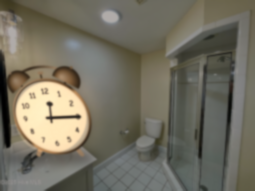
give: {"hour": 12, "minute": 15}
